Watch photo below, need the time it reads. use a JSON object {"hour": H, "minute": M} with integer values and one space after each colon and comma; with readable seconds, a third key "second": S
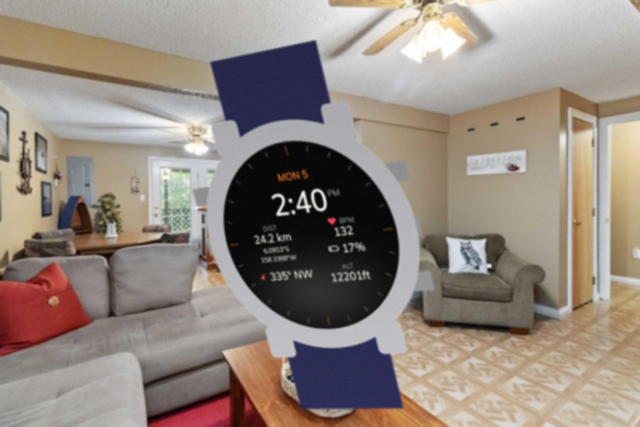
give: {"hour": 2, "minute": 40}
